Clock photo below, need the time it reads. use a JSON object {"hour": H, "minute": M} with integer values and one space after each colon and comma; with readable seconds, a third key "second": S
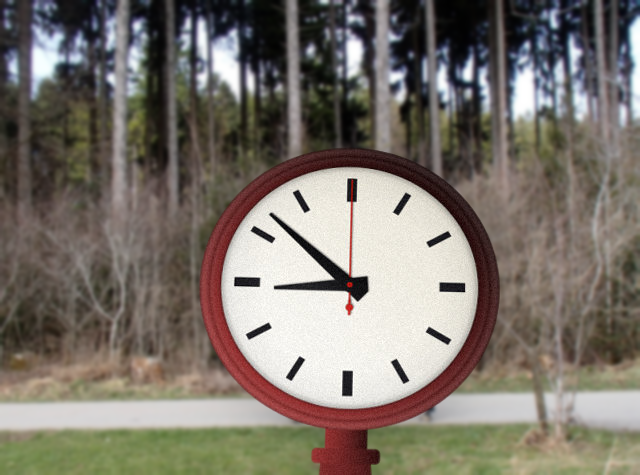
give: {"hour": 8, "minute": 52, "second": 0}
